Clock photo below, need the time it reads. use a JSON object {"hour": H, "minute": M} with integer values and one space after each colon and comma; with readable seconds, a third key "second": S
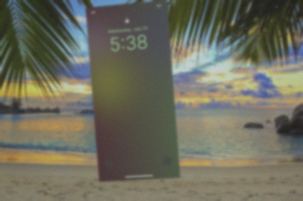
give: {"hour": 5, "minute": 38}
